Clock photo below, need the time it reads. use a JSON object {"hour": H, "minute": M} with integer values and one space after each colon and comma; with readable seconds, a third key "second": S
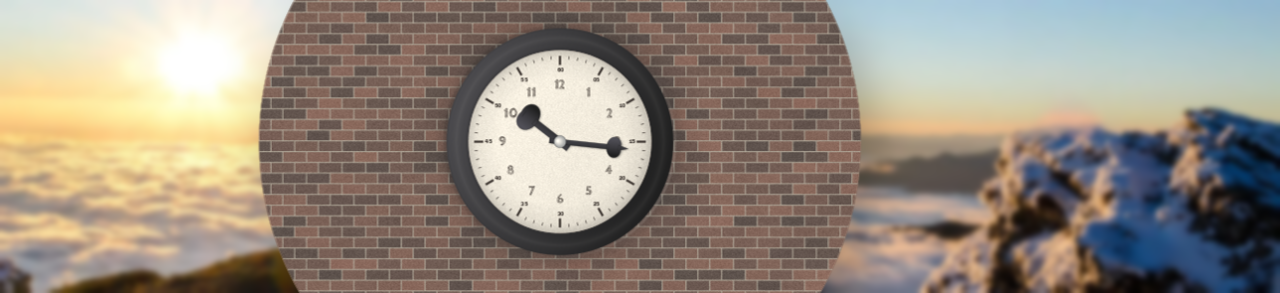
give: {"hour": 10, "minute": 16}
